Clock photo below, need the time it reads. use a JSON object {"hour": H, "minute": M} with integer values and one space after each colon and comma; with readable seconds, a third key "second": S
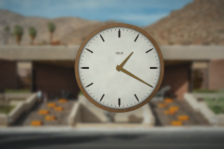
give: {"hour": 1, "minute": 20}
